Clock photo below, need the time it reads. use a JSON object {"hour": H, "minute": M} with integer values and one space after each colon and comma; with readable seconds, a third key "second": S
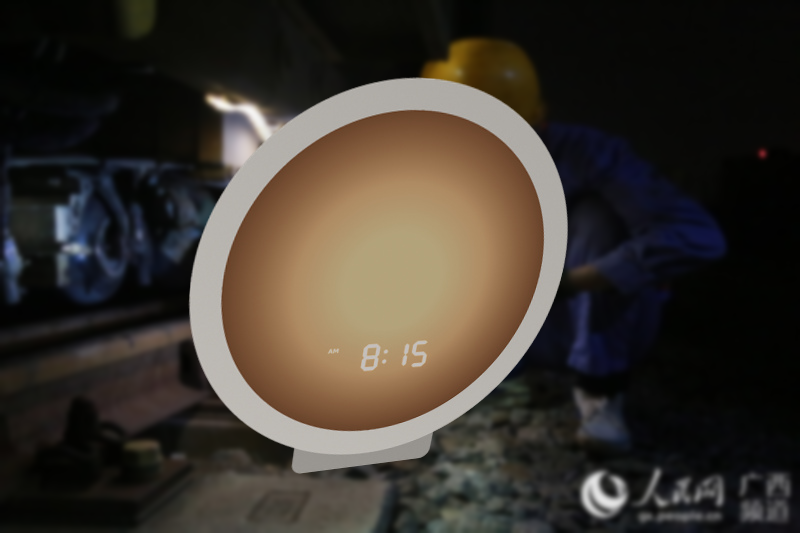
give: {"hour": 8, "minute": 15}
